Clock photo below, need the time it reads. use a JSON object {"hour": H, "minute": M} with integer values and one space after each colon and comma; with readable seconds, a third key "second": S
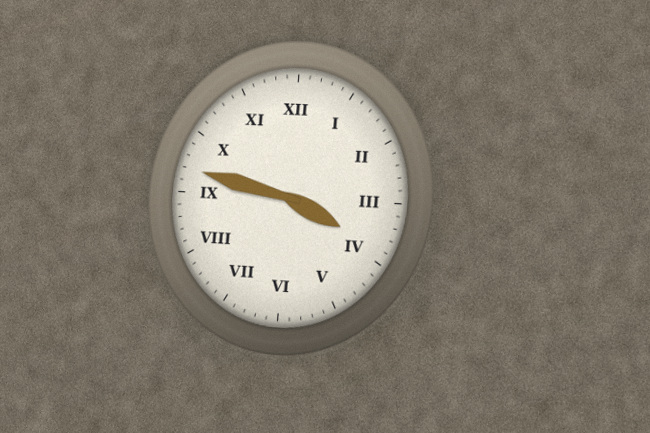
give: {"hour": 3, "minute": 47}
